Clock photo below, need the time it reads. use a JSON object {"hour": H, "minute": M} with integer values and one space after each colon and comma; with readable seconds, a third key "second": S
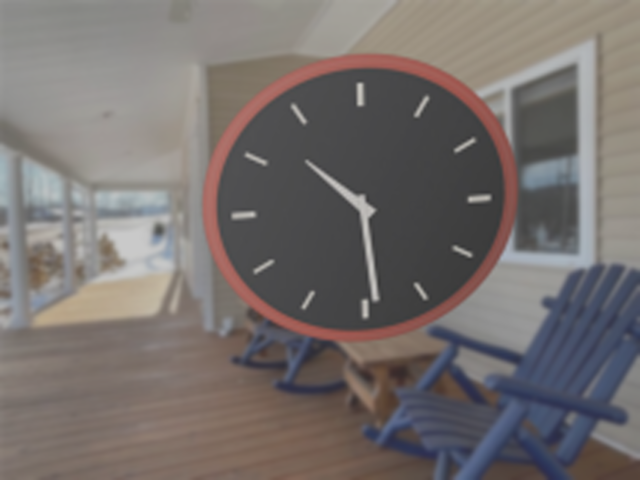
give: {"hour": 10, "minute": 29}
